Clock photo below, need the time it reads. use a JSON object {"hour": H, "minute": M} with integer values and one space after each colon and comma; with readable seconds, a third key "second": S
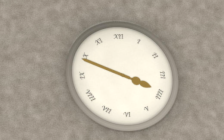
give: {"hour": 3, "minute": 49}
